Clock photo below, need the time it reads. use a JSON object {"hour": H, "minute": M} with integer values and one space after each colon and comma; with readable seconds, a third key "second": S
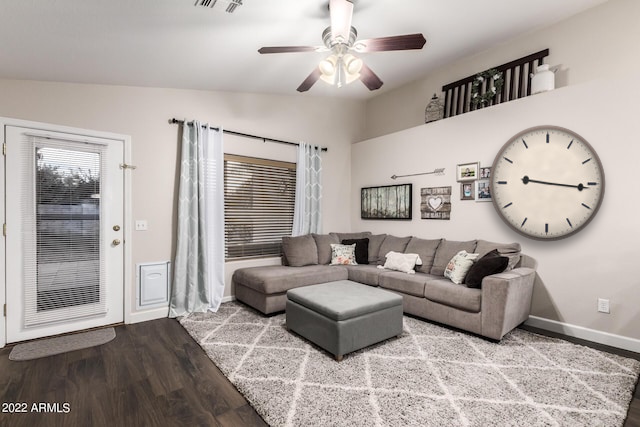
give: {"hour": 9, "minute": 16}
